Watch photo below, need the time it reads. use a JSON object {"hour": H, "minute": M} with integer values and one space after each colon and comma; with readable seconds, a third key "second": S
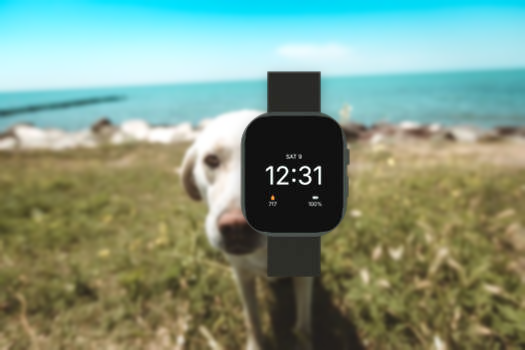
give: {"hour": 12, "minute": 31}
